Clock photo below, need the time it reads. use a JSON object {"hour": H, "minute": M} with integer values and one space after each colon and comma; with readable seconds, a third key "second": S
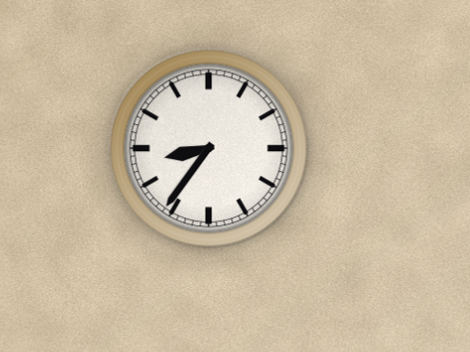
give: {"hour": 8, "minute": 36}
